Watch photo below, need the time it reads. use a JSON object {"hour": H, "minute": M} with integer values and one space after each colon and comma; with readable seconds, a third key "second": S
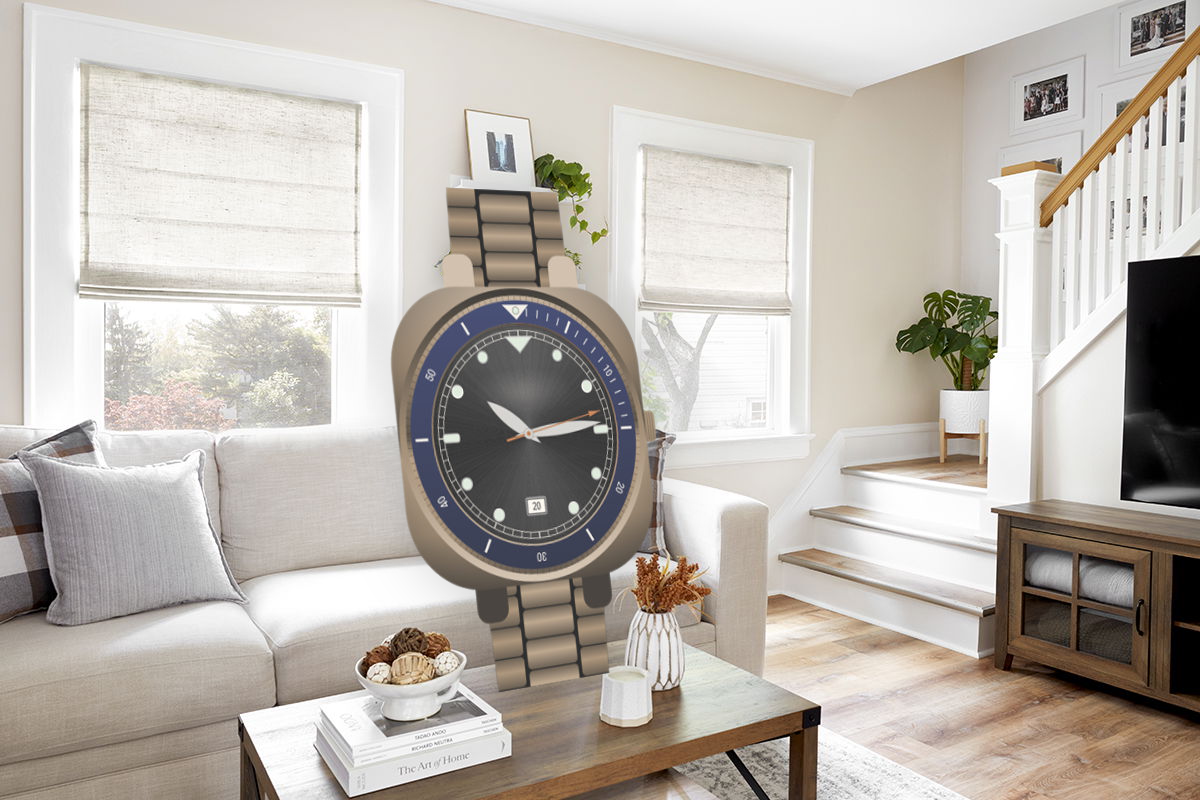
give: {"hour": 10, "minute": 14, "second": 13}
